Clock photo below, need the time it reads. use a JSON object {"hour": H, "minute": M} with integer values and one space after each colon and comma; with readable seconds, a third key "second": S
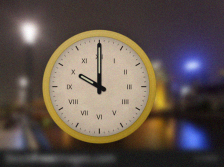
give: {"hour": 10, "minute": 0}
